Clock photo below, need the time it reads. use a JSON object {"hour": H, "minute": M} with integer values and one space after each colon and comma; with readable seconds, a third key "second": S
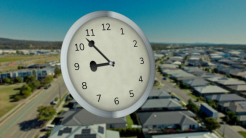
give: {"hour": 8, "minute": 53}
